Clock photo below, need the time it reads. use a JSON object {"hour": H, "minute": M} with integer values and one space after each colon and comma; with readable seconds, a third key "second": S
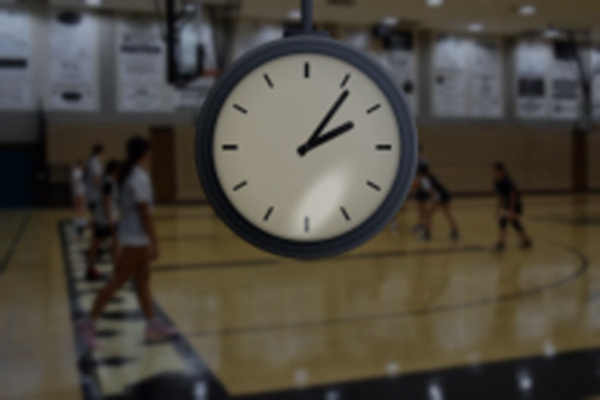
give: {"hour": 2, "minute": 6}
